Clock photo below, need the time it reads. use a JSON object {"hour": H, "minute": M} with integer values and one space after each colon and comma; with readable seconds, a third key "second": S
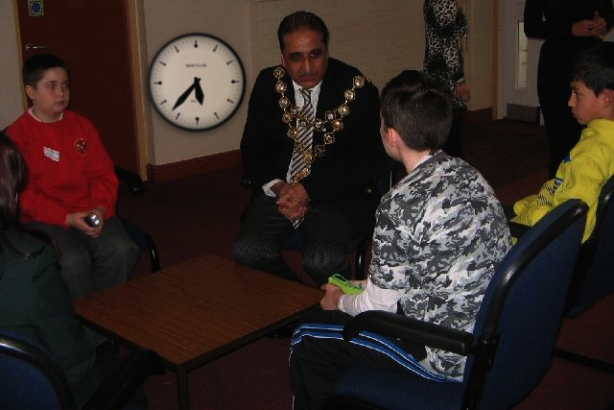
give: {"hour": 5, "minute": 37}
